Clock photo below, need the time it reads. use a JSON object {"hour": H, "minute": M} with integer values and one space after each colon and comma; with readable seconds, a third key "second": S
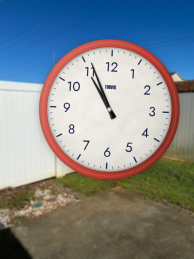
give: {"hour": 10, "minute": 56}
